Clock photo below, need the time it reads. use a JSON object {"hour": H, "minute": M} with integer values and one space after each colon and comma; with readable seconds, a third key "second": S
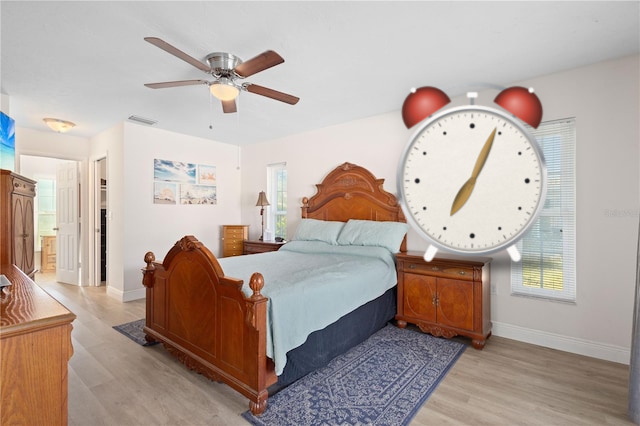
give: {"hour": 7, "minute": 4}
